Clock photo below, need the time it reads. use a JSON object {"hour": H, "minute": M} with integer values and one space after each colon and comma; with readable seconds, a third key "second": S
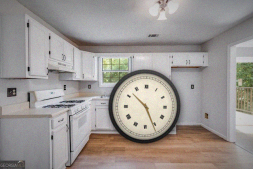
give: {"hour": 10, "minute": 26}
